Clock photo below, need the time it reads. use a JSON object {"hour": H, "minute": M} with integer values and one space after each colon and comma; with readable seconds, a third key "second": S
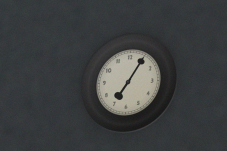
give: {"hour": 7, "minute": 5}
